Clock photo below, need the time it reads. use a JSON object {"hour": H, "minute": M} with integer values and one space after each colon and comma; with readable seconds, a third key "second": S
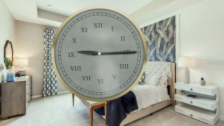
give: {"hour": 9, "minute": 15}
